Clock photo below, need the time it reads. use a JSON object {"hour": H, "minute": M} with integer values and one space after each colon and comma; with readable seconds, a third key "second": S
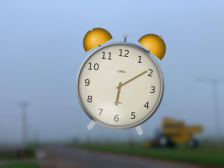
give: {"hour": 6, "minute": 9}
